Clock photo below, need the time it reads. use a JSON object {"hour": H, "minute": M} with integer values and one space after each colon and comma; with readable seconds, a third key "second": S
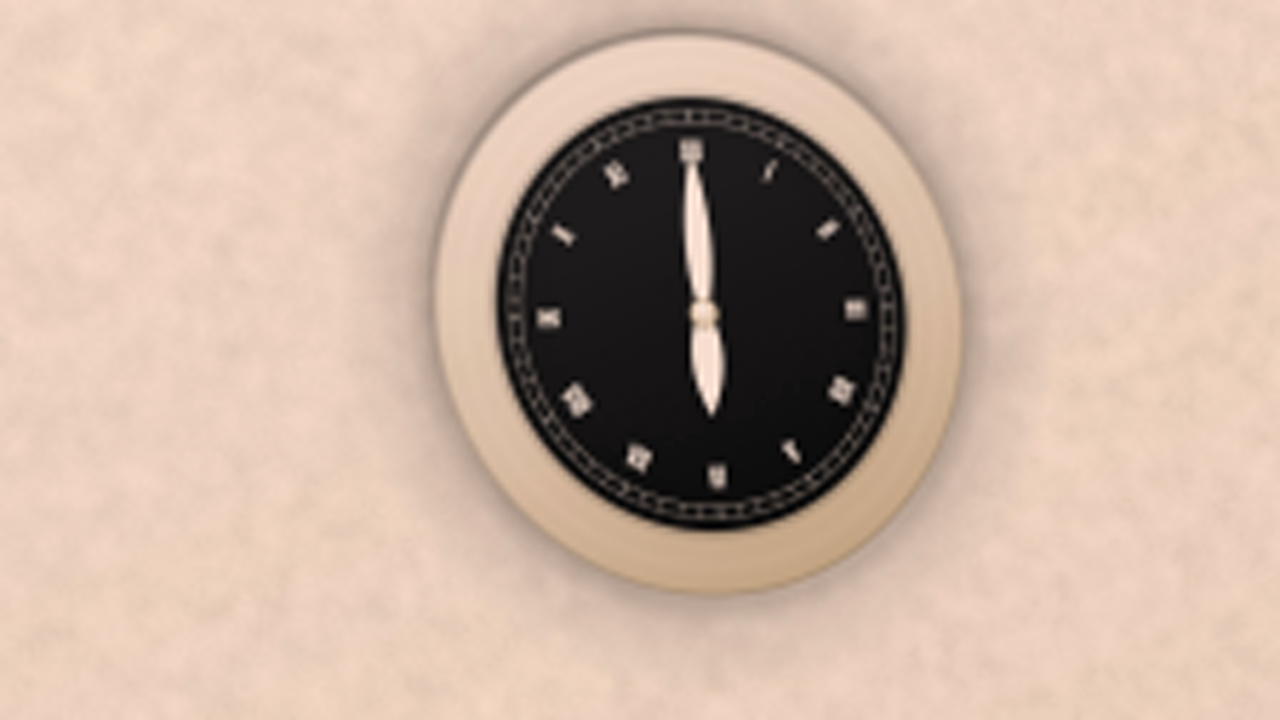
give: {"hour": 6, "minute": 0}
